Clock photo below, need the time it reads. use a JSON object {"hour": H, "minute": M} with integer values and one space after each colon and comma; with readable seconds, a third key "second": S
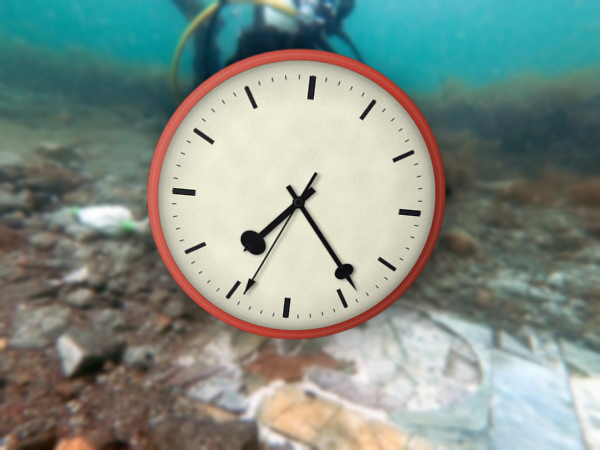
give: {"hour": 7, "minute": 23, "second": 34}
